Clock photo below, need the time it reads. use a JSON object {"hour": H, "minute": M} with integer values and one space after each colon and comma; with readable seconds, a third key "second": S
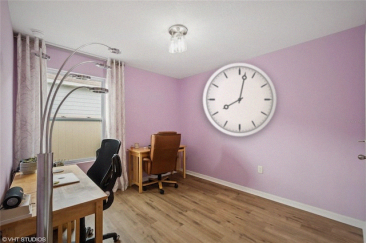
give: {"hour": 8, "minute": 2}
